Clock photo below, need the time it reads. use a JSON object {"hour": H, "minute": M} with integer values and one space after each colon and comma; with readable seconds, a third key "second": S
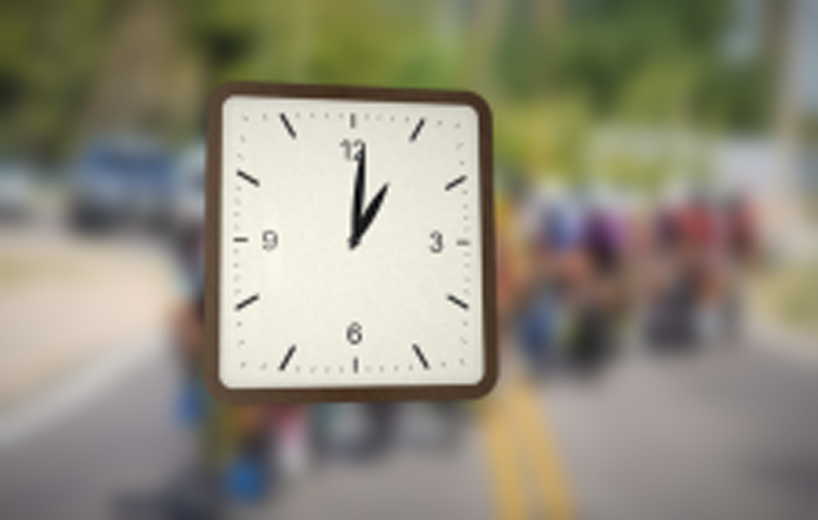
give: {"hour": 1, "minute": 1}
